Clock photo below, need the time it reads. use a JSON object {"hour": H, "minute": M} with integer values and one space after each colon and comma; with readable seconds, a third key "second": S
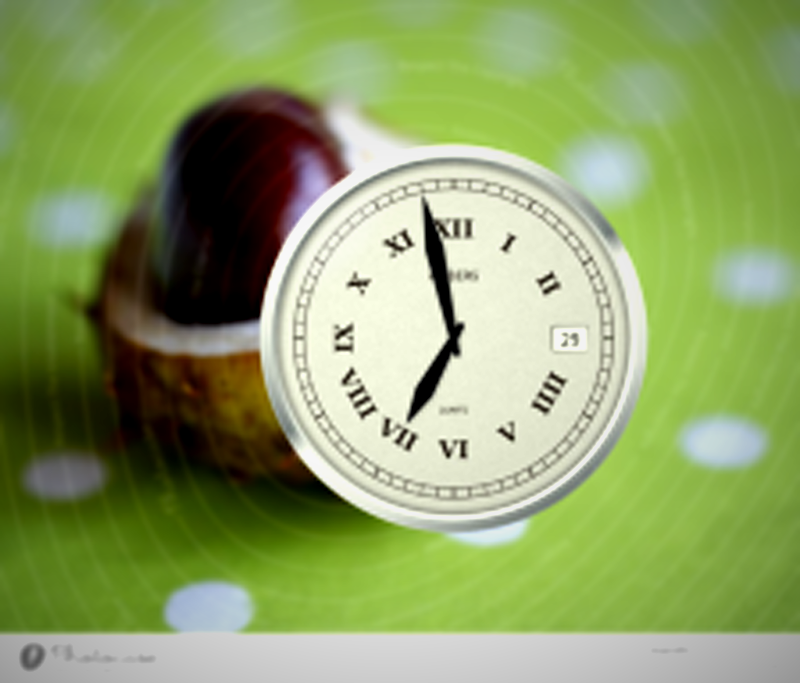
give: {"hour": 6, "minute": 58}
